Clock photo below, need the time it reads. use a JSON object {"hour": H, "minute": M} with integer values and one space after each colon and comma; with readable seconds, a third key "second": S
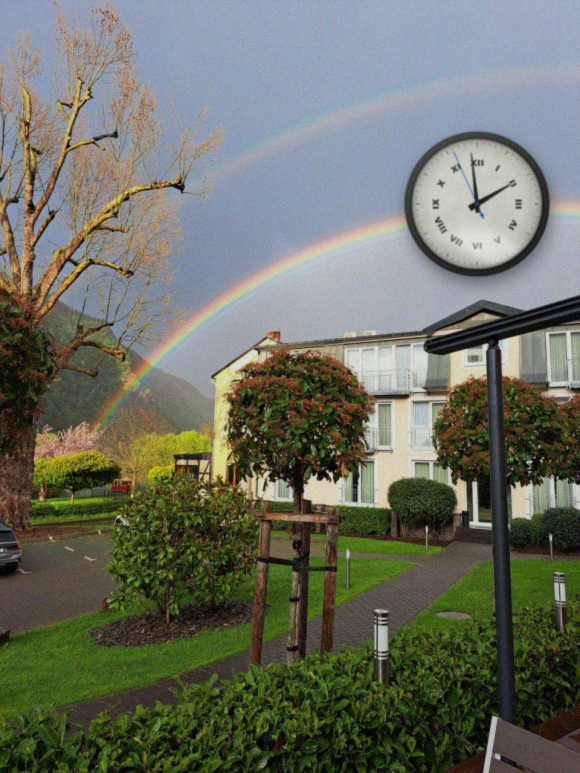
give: {"hour": 1, "minute": 58, "second": 56}
